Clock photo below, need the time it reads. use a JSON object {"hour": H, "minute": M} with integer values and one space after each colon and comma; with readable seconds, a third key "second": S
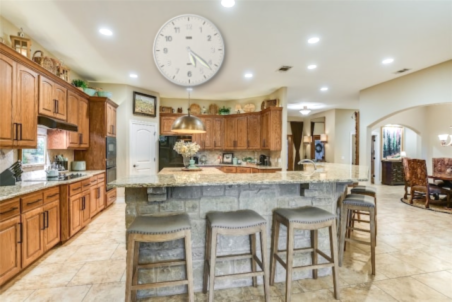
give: {"hour": 5, "minute": 22}
